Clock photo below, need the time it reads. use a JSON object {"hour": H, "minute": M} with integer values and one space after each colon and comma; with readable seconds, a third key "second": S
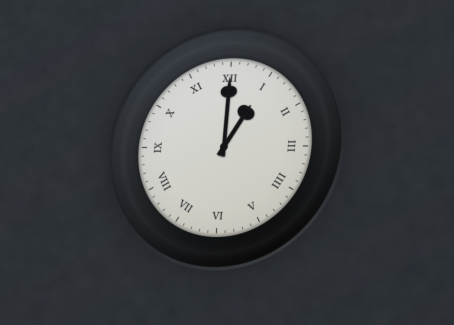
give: {"hour": 1, "minute": 0}
